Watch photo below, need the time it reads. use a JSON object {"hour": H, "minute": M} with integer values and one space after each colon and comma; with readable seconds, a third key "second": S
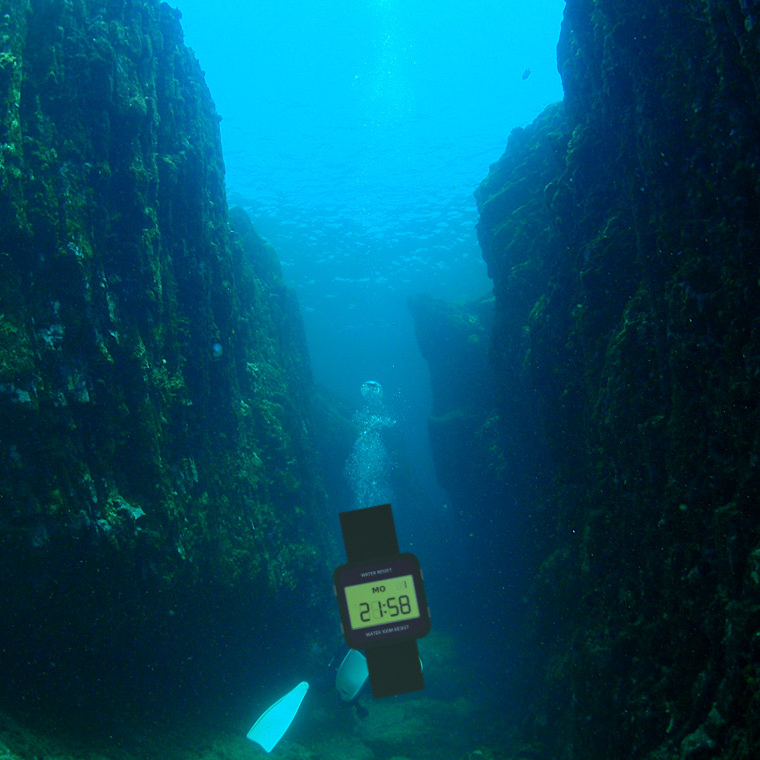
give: {"hour": 21, "minute": 58}
